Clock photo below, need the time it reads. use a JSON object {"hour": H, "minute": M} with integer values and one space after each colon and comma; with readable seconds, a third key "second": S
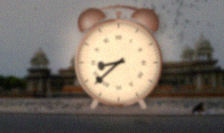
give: {"hour": 8, "minute": 38}
